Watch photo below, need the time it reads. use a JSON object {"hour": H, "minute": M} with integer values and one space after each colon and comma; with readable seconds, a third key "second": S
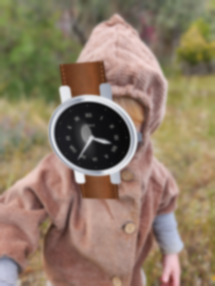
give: {"hour": 3, "minute": 36}
